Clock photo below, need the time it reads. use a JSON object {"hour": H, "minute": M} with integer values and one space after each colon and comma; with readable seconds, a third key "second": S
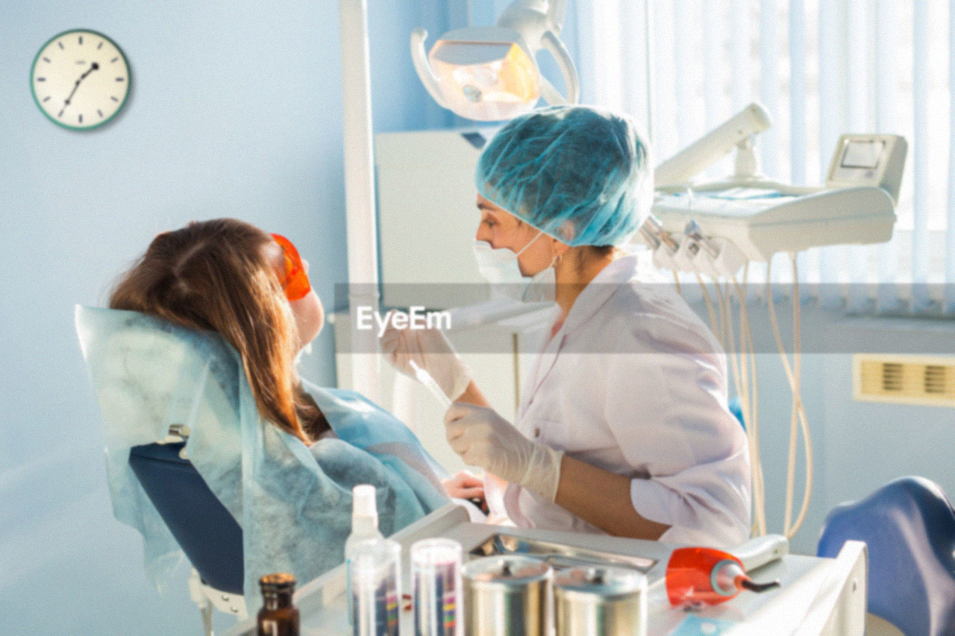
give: {"hour": 1, "minute": 35}
